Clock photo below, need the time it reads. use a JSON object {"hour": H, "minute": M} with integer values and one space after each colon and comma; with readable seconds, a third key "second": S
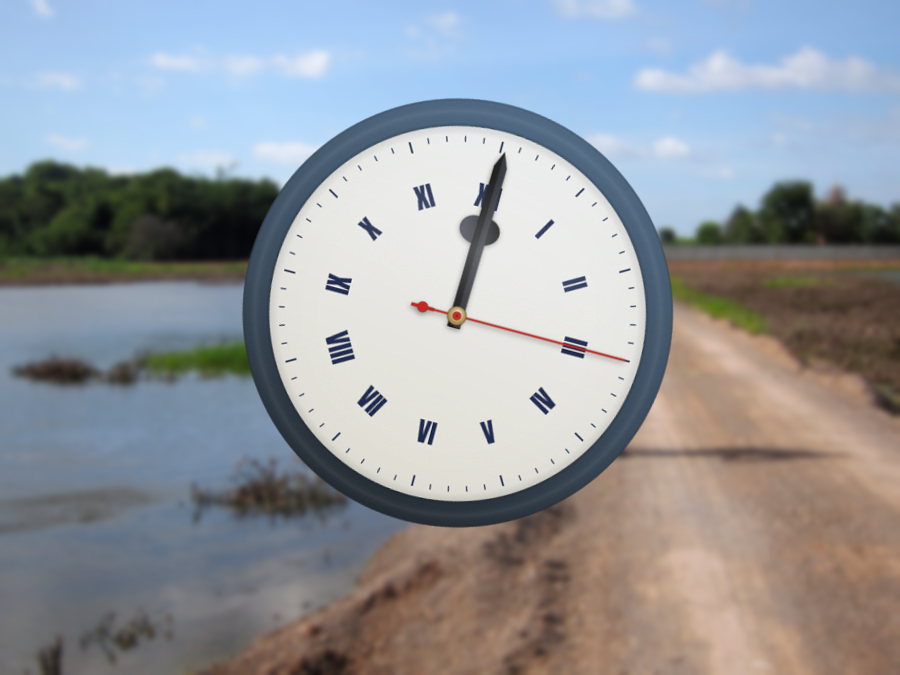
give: {"hour": 12, "minute": 0, "second": 15}
